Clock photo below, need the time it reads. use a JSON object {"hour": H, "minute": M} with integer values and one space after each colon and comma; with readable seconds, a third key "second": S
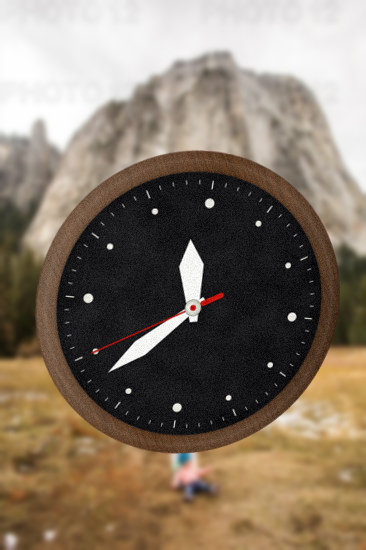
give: {"hour": 11, "minute": 37, "second": 40}
